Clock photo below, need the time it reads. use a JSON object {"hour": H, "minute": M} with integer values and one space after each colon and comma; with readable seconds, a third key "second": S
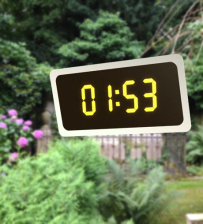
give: {"hour": 1, "minute": 53}
